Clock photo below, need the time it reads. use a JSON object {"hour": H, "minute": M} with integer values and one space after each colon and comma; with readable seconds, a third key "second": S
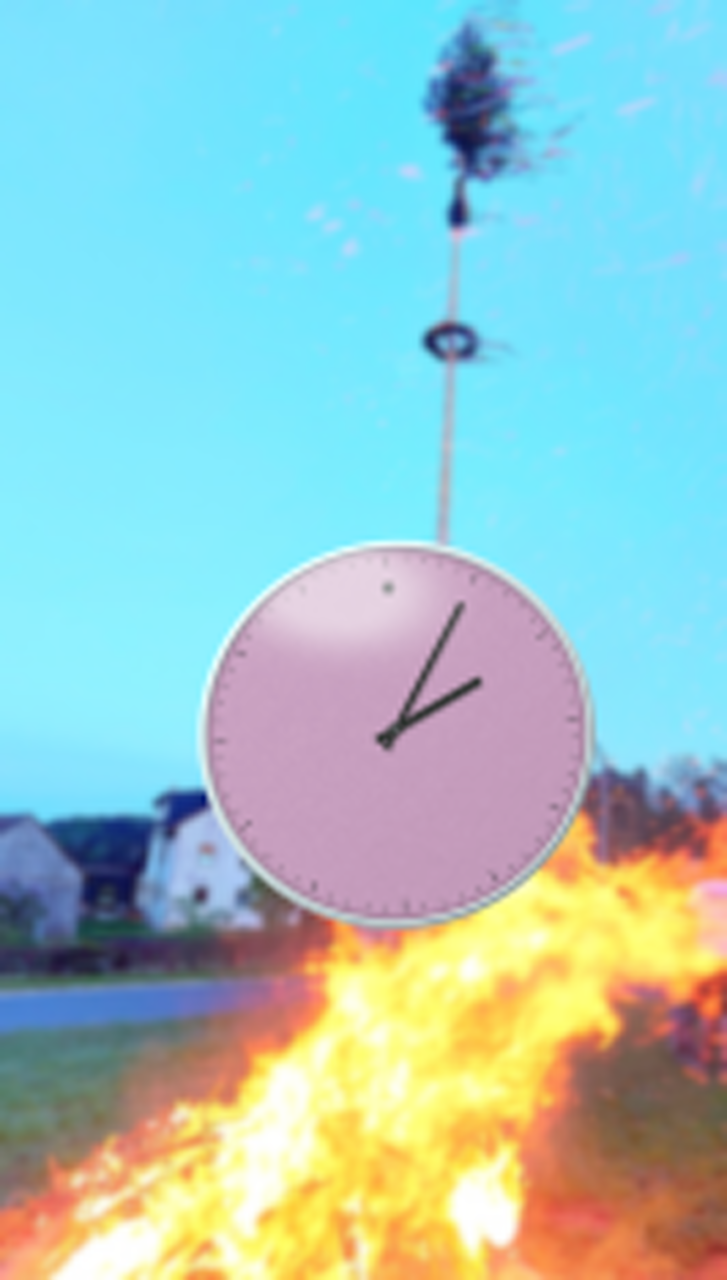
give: {"hour": 2, "minute": 5}
